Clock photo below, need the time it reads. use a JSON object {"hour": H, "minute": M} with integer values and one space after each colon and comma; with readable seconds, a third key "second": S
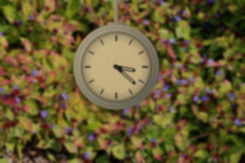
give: {"hour": 3, "minute": 22}
